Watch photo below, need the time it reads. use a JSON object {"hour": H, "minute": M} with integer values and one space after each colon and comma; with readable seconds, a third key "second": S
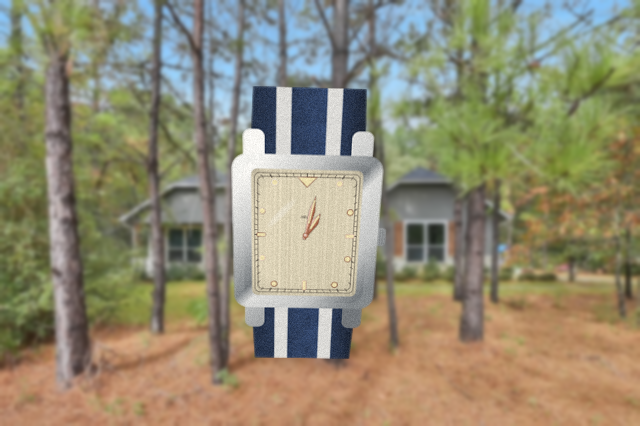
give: {"hour": 1, "minute": 2}
